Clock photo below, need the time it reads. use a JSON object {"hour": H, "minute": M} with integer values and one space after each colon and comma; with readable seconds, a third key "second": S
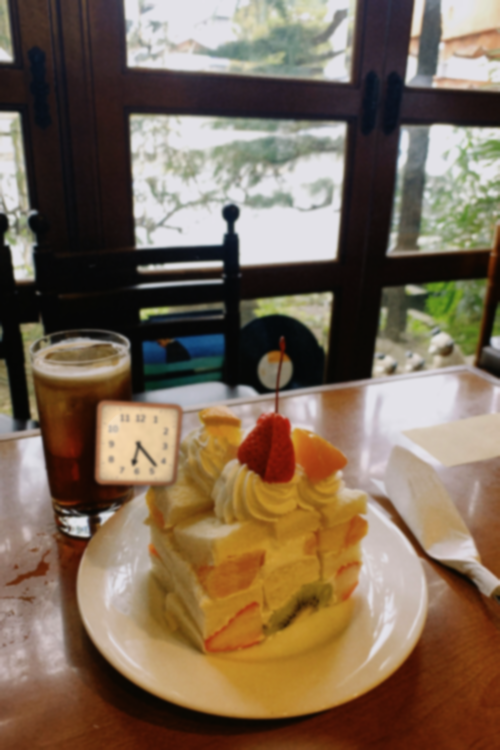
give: {"hour": 6, "minute": 23}
